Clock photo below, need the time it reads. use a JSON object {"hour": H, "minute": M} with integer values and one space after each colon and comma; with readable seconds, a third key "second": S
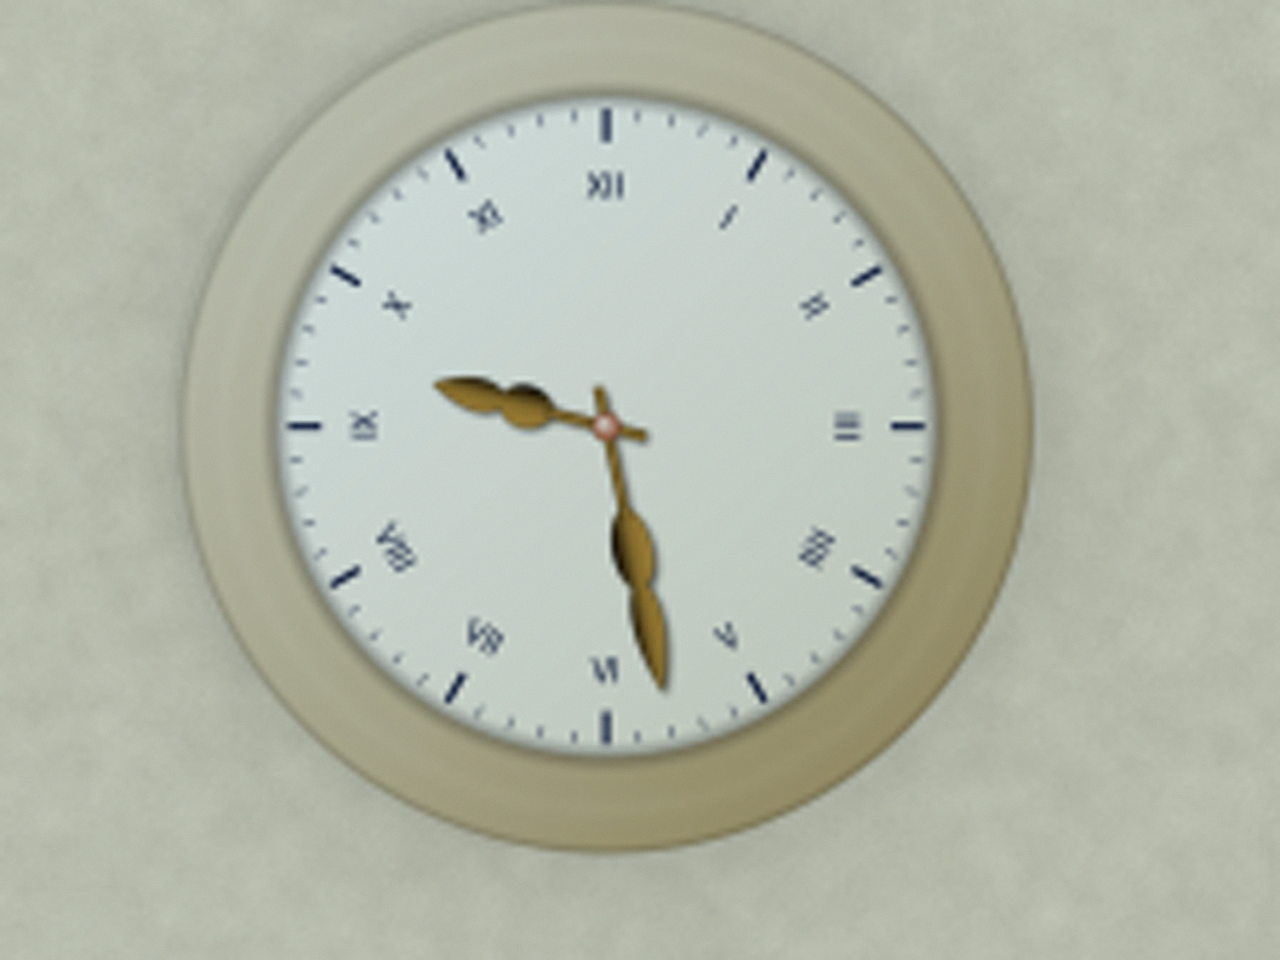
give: {"hour": 9, "minute": 28}
